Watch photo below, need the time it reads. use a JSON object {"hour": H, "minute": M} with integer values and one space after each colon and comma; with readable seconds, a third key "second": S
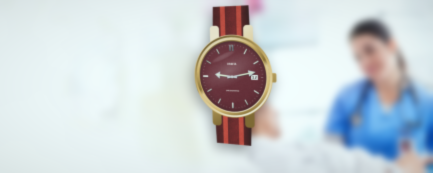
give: {"hour": 9, "minute": 13}
